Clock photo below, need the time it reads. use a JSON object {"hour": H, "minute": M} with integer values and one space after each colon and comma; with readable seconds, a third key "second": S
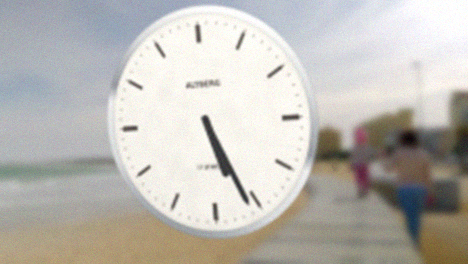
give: {"hour": 5, "minute": 26}
